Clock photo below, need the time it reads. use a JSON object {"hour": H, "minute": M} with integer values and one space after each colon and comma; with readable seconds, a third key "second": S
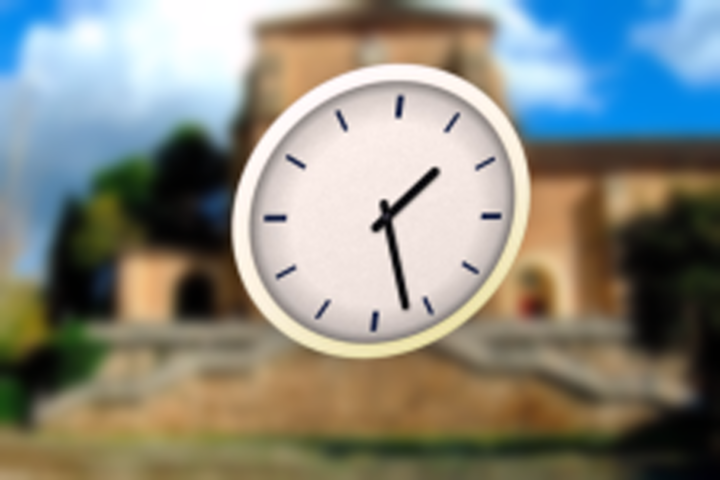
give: {"hour": 1, "minute": 27}
